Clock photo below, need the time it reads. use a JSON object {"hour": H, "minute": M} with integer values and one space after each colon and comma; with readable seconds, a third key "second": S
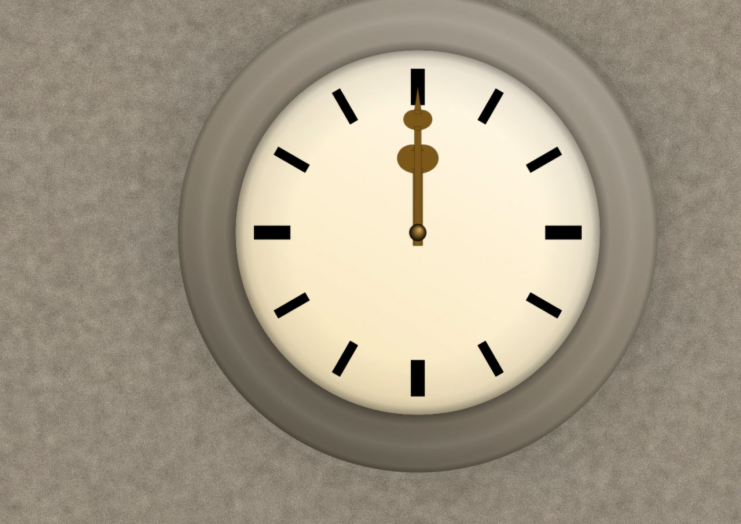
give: {"hour": 12, "minute": 0}
